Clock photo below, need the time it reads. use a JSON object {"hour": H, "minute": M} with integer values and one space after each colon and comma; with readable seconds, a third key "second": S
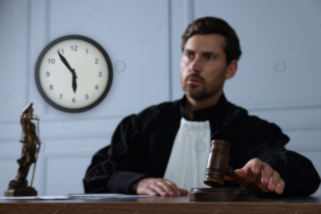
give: {"hour": 5, "minute": 54}
